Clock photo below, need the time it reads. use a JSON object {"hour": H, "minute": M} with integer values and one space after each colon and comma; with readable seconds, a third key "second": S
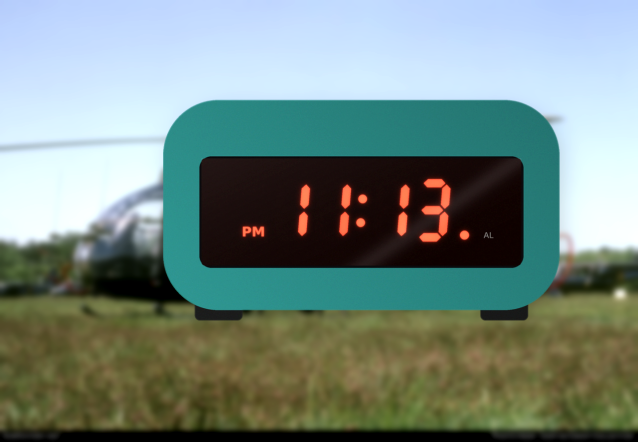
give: {"hour": 11, "minute": 13}
